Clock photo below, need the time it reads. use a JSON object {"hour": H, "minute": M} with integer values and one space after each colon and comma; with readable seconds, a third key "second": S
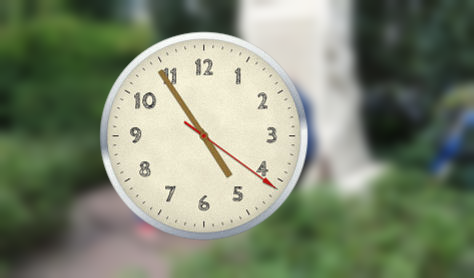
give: {"hour": 4, "minute": 54, "second": 21}
